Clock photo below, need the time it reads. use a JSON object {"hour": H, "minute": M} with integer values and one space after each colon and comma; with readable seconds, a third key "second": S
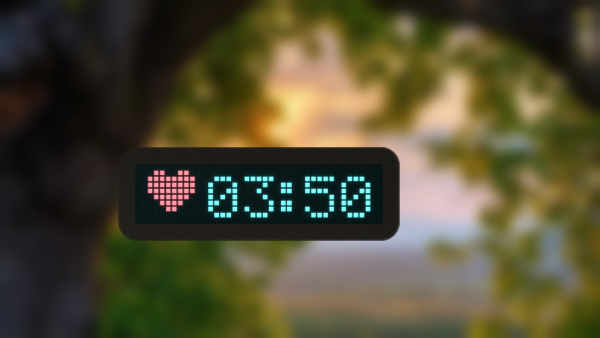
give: {"hour": 3, "minute": 50}
